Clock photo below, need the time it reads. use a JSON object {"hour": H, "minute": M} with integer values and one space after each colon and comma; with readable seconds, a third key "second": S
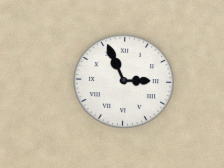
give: {"hour": 2, "minute": 56}
